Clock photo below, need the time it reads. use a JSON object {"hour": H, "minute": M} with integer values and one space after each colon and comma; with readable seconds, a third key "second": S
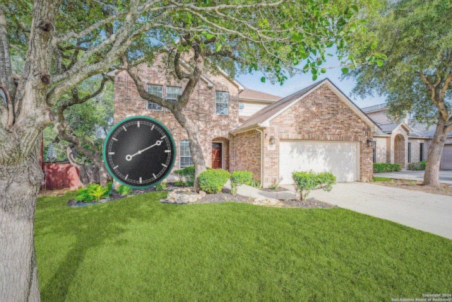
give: {"hour": 8, "minute": 11}
